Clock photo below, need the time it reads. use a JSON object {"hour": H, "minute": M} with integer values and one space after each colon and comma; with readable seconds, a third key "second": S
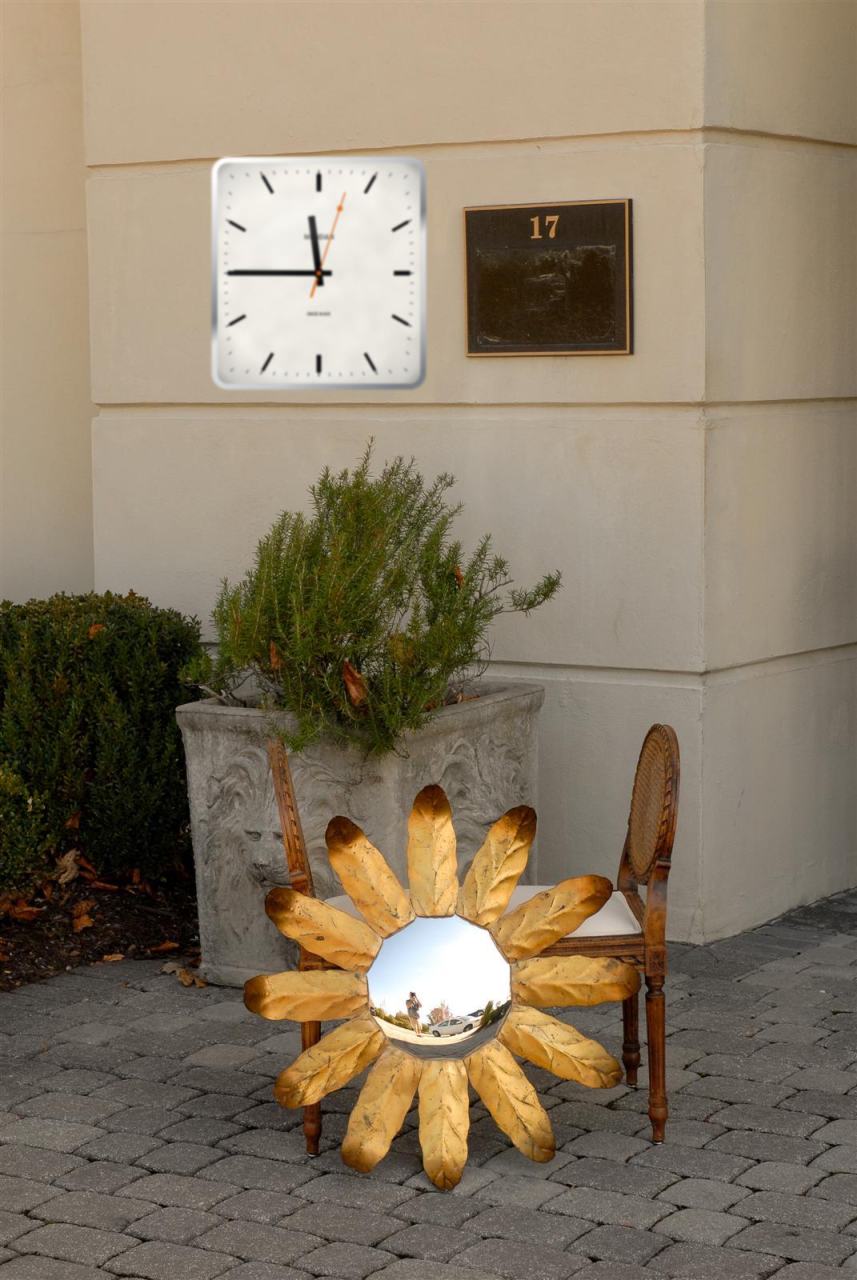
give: {"hour": 11, "minute": 45, "second": 3}
